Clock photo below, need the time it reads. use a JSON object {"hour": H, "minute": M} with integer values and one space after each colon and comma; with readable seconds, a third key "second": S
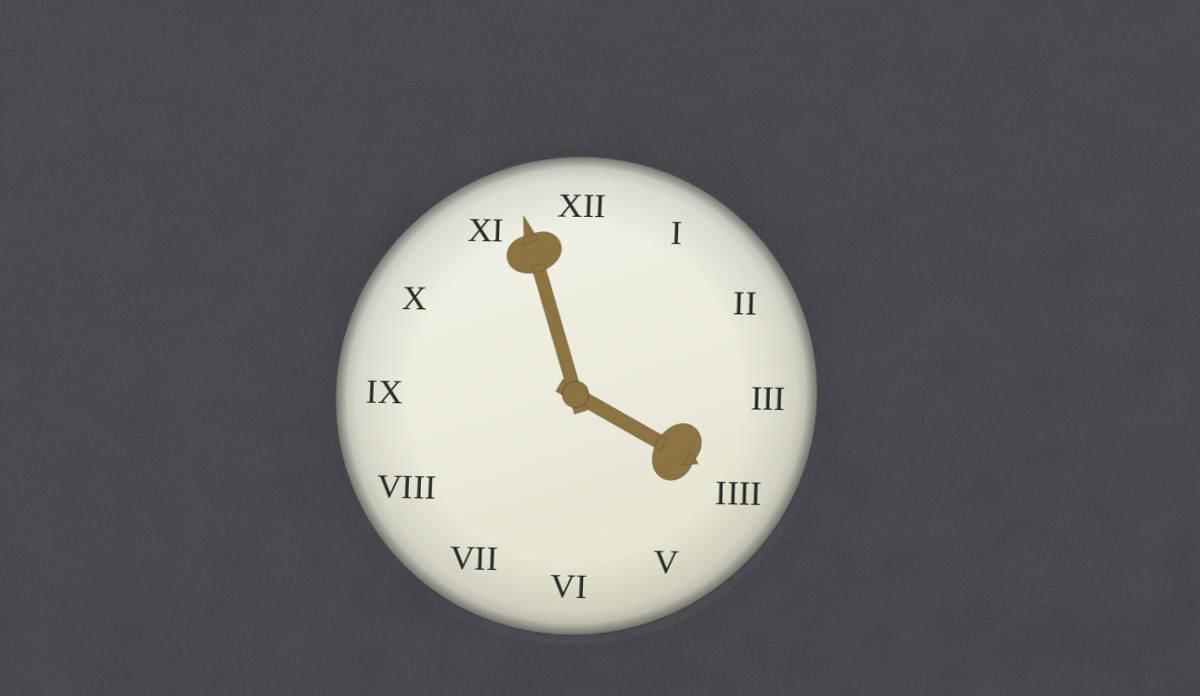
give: {"hour": 3, "minute": 57}
